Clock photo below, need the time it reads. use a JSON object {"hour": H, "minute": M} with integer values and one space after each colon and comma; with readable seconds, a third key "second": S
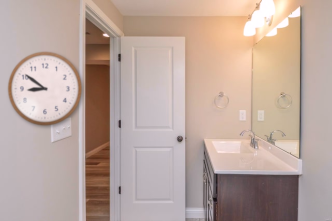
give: {"hour": 8, "minute": 51}
